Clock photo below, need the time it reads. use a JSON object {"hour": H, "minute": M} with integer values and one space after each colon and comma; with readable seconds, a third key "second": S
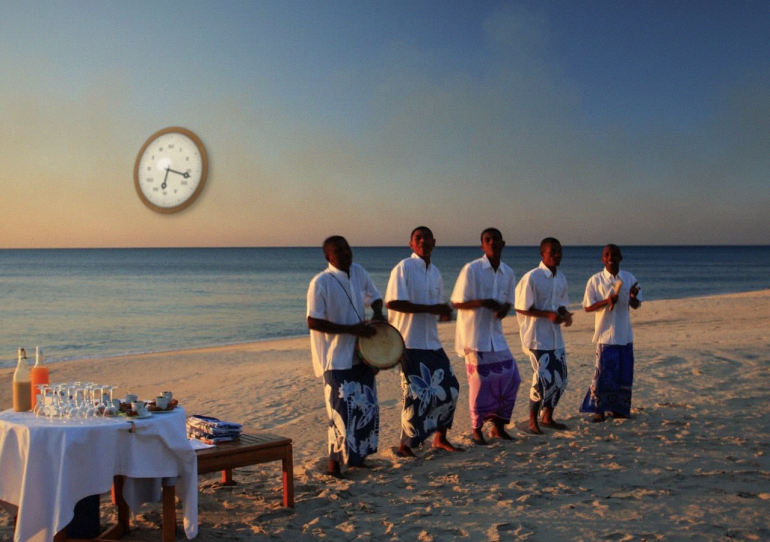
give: {"hour": 6, "minute": 17}
